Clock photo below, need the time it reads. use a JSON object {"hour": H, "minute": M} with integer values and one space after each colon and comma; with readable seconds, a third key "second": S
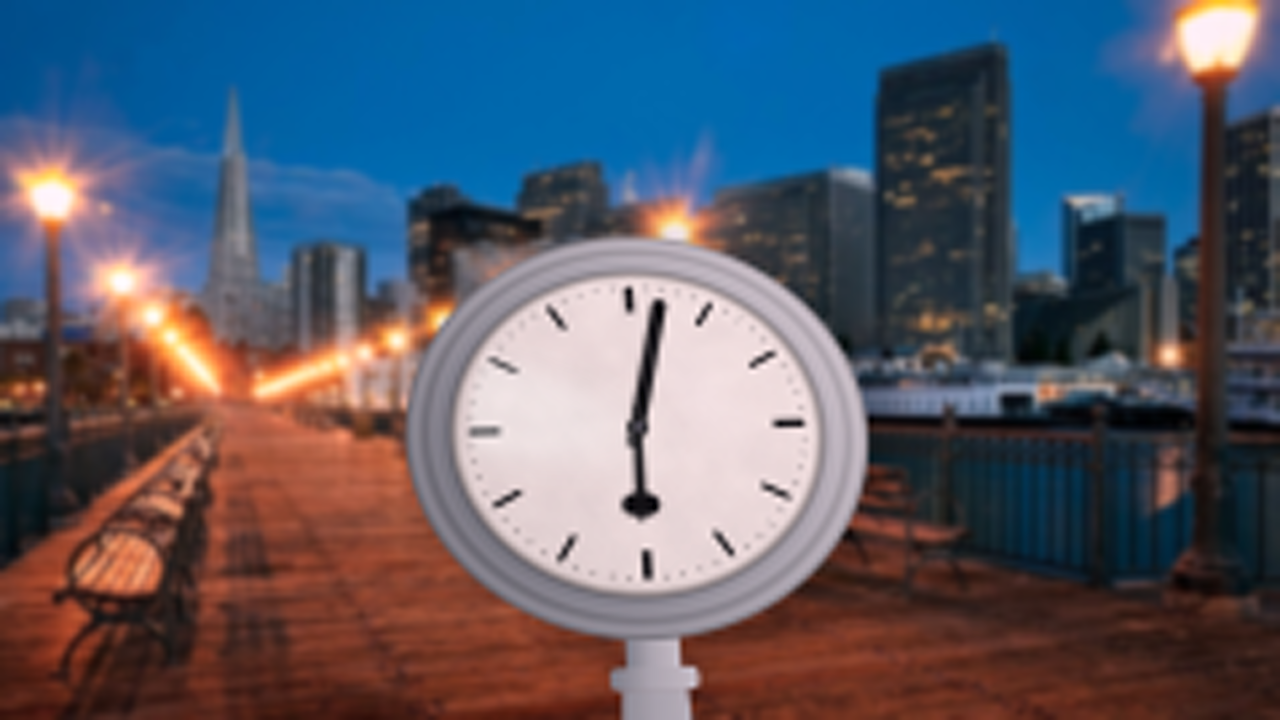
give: {"hour": 6, "minute": 2}
